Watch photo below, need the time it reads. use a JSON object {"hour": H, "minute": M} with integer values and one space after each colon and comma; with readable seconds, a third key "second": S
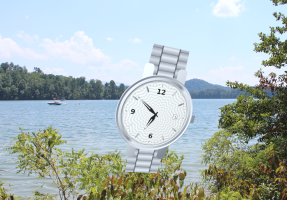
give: {"hour": 6, "minute": 51}
